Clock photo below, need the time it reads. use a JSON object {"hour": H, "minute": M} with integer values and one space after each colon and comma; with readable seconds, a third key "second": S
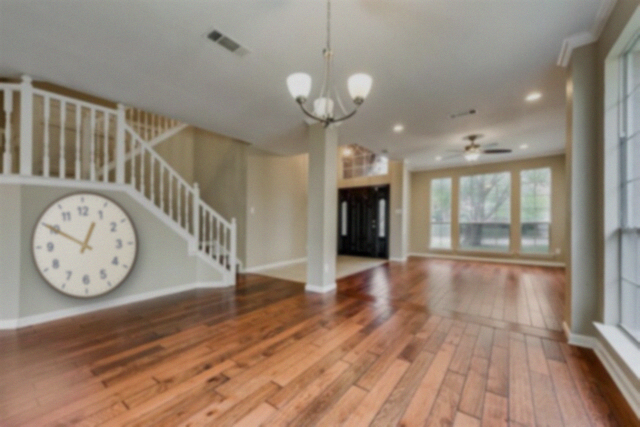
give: {"hour": 12, "minute": 50}
